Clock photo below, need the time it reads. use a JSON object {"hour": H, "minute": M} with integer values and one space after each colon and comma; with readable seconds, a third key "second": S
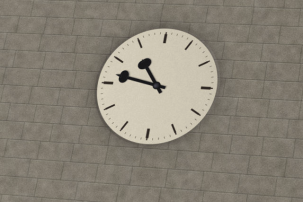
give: {"hour": 10, "minute": 47}
